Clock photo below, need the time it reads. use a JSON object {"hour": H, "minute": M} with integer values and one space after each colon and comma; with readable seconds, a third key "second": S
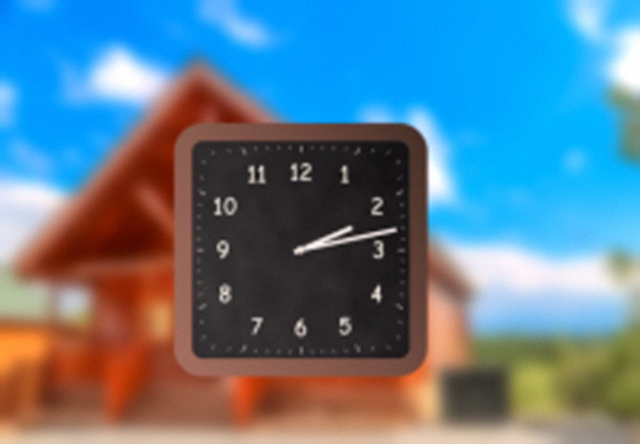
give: {"hour": 2, "minute": 13}
